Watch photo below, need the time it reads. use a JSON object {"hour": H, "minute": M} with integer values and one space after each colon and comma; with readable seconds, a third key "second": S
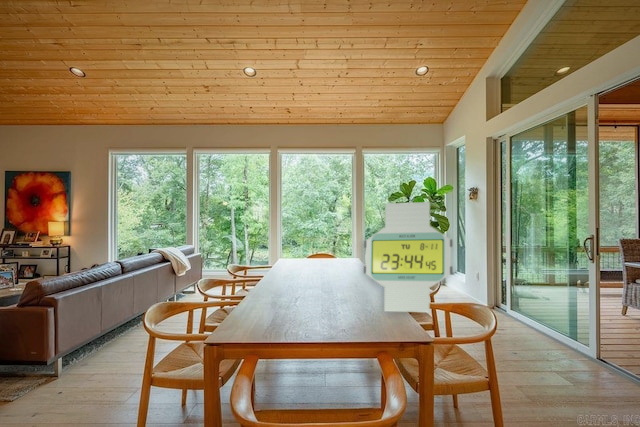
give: {"hour": 23, "minute": 44}
